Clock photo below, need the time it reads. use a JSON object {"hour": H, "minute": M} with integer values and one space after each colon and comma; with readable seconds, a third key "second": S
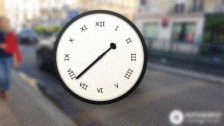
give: {"hour": 1, "minute": 38}
